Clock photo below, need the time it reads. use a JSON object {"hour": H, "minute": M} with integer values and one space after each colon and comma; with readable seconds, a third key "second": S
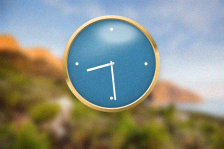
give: {"hour": 8, "minute": 29}
